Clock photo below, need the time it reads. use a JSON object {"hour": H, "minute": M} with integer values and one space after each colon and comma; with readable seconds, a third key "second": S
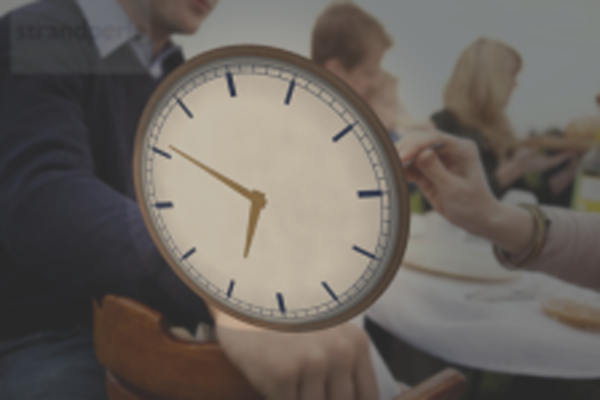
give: {"hour": 6, "minute": 51}
